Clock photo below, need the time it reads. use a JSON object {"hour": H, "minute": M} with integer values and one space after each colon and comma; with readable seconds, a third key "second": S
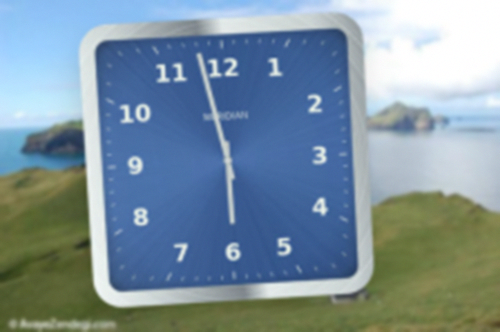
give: {"hour": 5, "minute": 58}
